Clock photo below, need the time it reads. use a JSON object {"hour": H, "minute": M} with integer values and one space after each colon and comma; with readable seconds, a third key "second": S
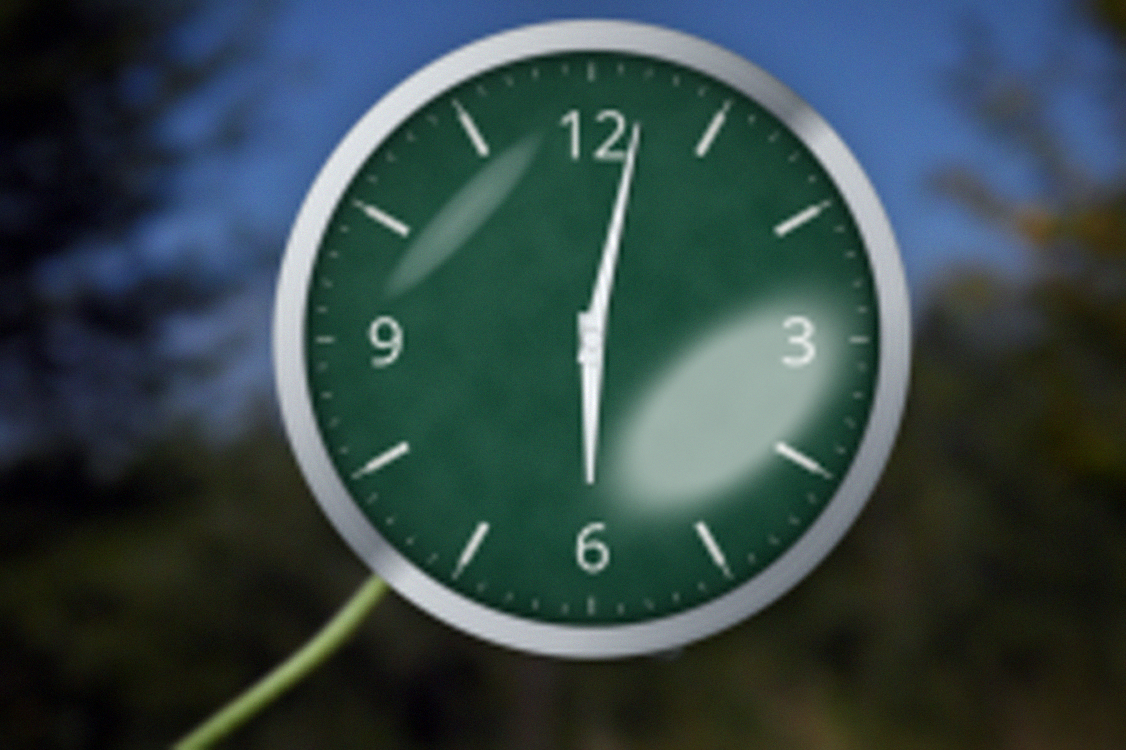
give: {"hour": 6, "minute": 2}
